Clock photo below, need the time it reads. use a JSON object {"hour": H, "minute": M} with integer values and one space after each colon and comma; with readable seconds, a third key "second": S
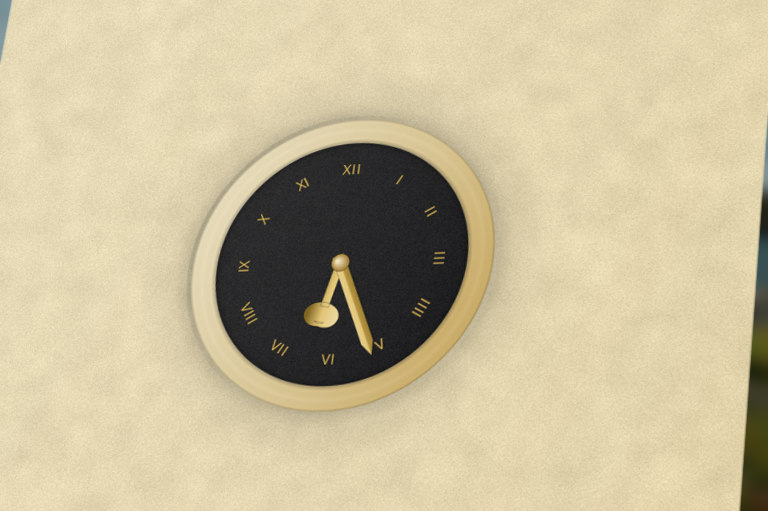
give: {"hour": 6, "minute": 26}
